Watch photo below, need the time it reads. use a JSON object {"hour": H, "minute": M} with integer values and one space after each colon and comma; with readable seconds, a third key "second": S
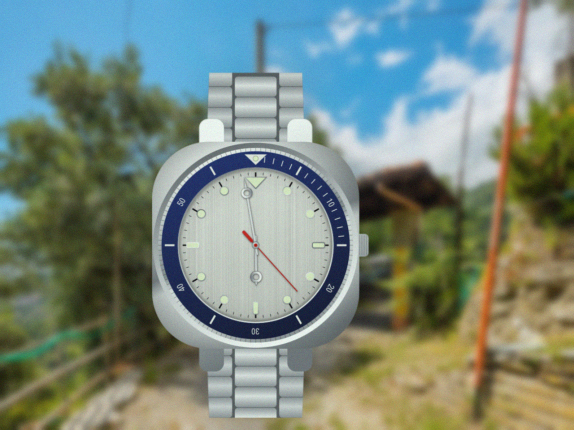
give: {"hour": 5, "minute": 58, "second": 23}
